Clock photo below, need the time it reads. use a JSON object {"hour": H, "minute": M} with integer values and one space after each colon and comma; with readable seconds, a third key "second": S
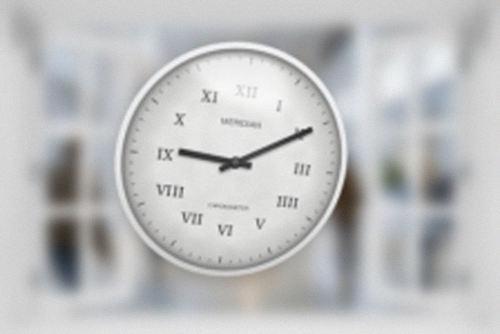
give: {"hour": 9, "minute": 10}
